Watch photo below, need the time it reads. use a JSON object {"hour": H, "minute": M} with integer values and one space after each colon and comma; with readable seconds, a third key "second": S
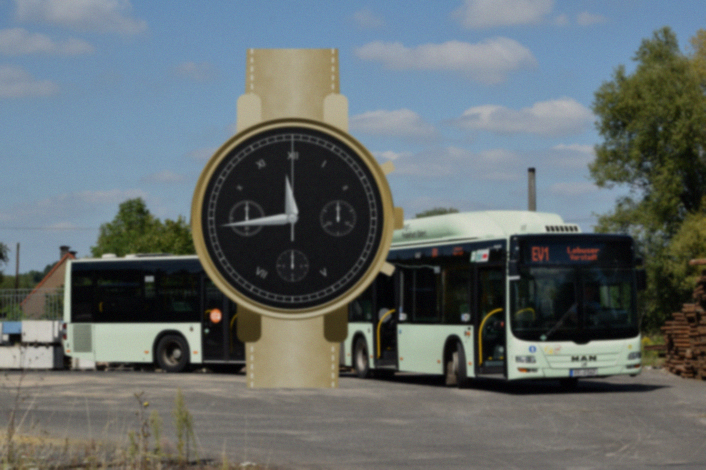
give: {"hour": 11, "minute": 44}
